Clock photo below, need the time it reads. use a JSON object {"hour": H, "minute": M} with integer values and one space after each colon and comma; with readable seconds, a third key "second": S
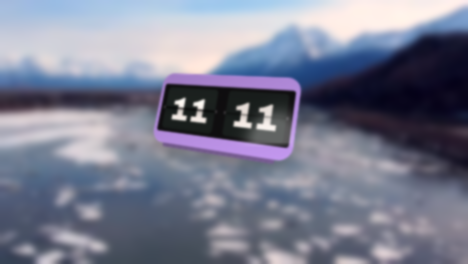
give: {"hour": 11, "minute": 11}
